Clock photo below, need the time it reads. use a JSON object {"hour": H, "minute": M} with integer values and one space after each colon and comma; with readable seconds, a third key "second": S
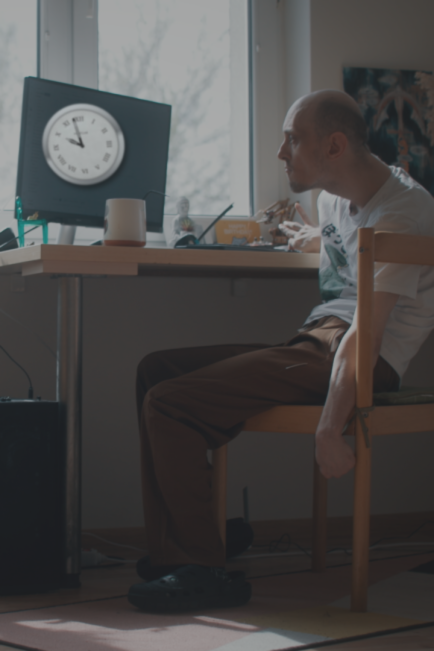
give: {"hour": 9, "minute": 58}
